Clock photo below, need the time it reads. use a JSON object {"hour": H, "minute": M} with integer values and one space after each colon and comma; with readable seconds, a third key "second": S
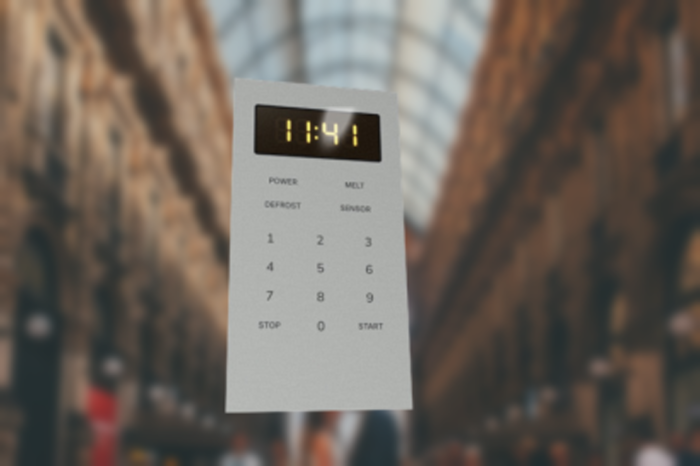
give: {"hour": 11, "minute": 41}
